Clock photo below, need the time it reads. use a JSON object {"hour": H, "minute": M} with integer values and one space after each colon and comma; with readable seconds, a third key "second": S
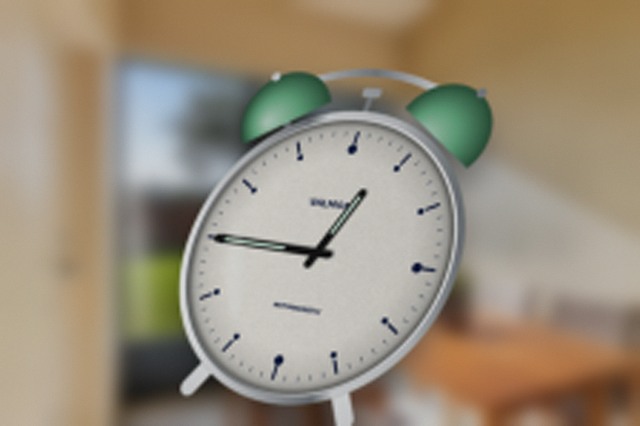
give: {"hour": 12, "minute": 45}
